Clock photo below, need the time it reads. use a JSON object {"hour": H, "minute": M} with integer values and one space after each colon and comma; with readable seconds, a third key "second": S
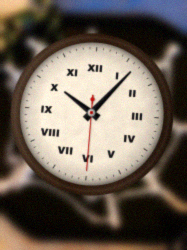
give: {"hour": 10, "minute": 6, "second": 30}
